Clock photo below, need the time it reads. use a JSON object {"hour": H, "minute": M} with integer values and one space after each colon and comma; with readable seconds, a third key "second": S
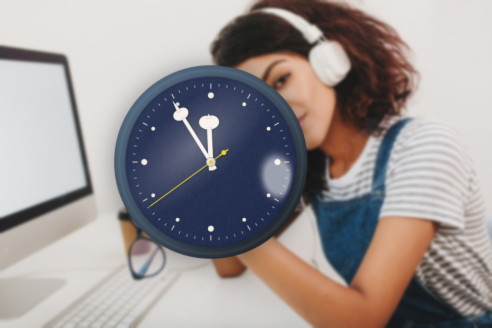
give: {"hour": 11, "minute": 54, "second": 39}
